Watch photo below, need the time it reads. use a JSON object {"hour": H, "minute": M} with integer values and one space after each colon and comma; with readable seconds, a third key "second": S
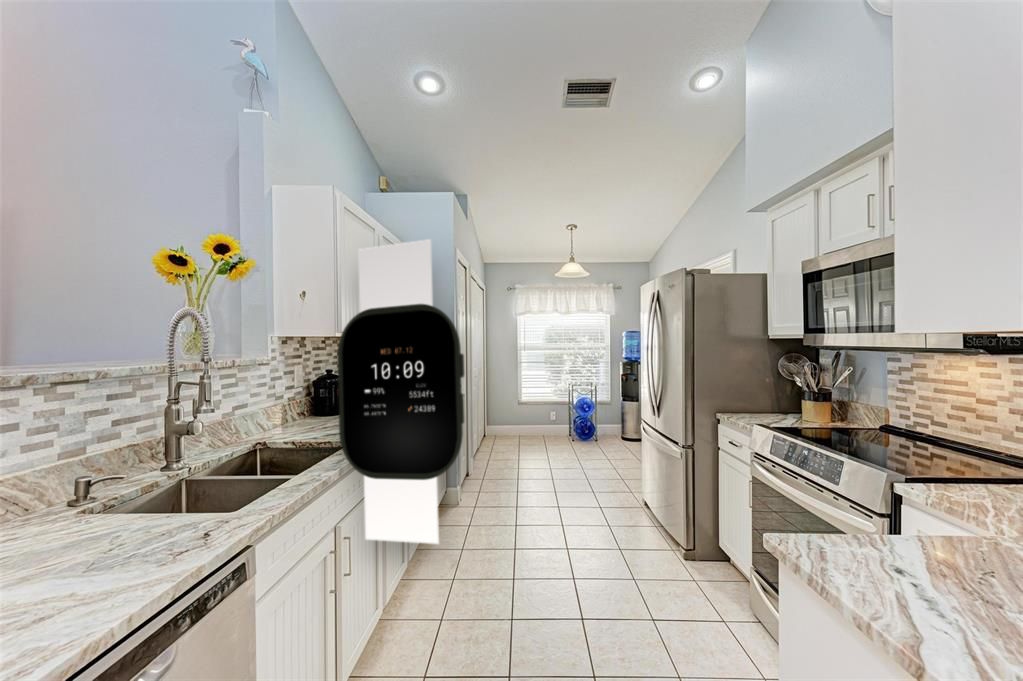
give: {"hour": 10, "minute": 9}
